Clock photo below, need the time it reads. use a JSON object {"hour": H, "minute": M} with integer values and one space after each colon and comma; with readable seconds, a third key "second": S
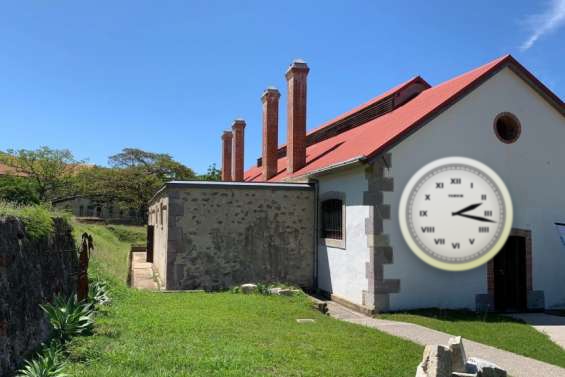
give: {"hour": 2, "minute": 17}
